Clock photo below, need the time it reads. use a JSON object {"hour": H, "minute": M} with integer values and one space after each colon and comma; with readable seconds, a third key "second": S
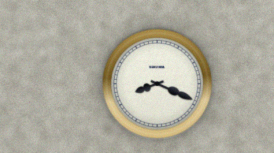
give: {"hour": 8, "minute": 19}
